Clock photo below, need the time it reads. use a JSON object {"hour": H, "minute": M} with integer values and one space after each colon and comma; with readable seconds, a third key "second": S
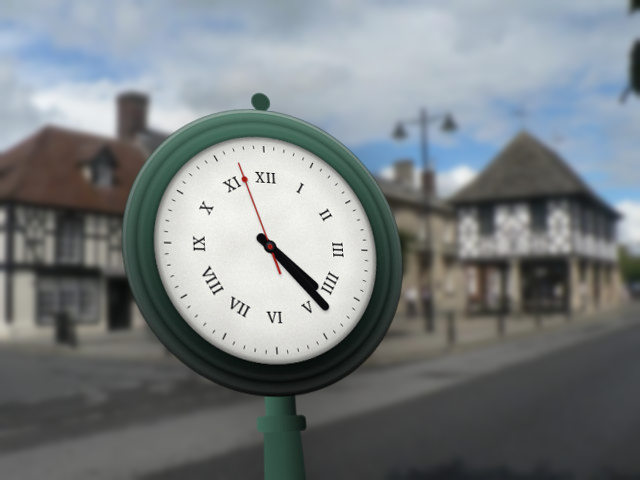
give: {"hour": 4, "minute": 22, "second": 57}
